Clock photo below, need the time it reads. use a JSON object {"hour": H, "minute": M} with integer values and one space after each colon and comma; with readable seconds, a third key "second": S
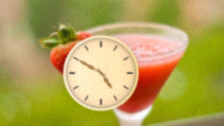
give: {"hour": 4, "minute": 50}
